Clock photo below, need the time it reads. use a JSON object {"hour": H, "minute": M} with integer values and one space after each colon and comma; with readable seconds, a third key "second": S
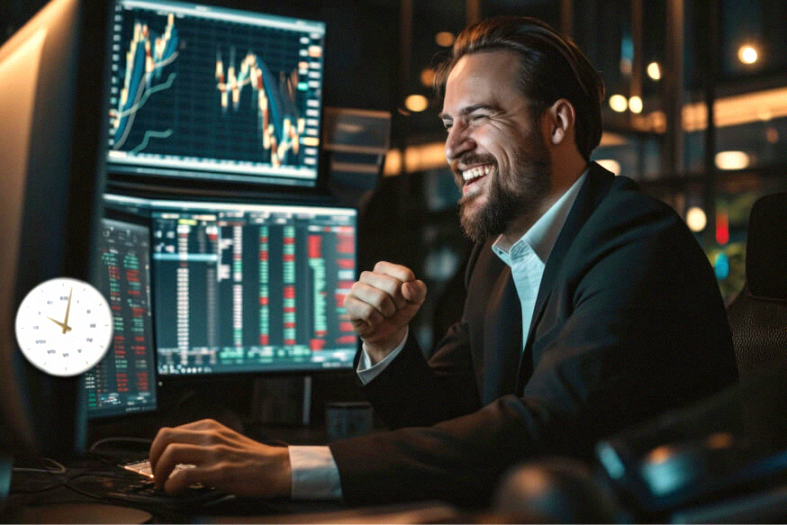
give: {"hour": 10, "minute": 2}
